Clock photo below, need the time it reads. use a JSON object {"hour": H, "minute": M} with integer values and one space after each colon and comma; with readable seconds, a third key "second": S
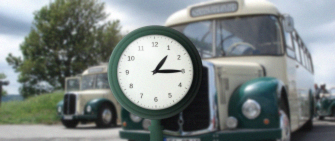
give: {"hour": 1, "minute": 15}
